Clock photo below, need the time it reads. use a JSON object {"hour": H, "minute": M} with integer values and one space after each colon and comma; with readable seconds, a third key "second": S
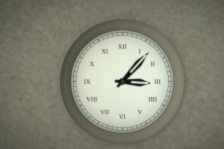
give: {"hour": 3, "minute": 7}
